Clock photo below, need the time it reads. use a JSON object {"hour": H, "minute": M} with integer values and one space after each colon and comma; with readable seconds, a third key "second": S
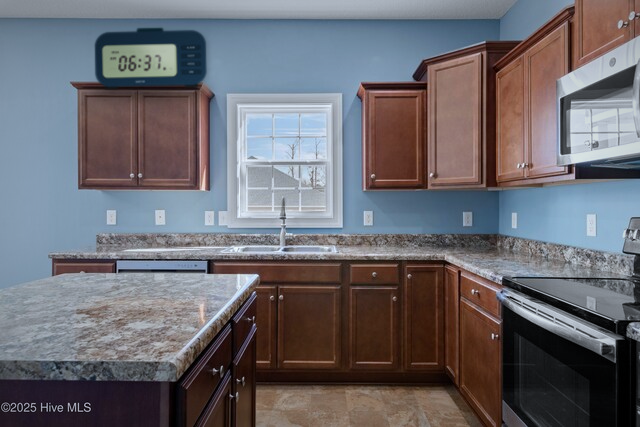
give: {"hour": 6, "minute": 37}
